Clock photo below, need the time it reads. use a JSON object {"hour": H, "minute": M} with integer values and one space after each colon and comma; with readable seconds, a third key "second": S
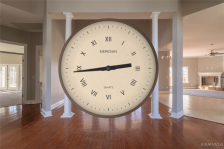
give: {"hour": 2, "minute": 44}
